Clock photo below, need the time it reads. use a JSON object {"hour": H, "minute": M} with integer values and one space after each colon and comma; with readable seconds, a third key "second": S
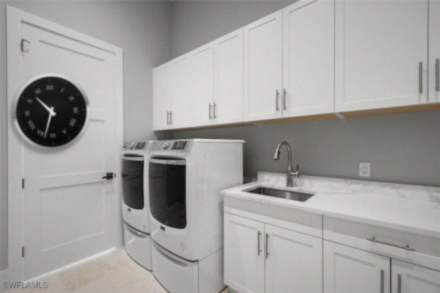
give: {"hour": 10, "minute": 33}
